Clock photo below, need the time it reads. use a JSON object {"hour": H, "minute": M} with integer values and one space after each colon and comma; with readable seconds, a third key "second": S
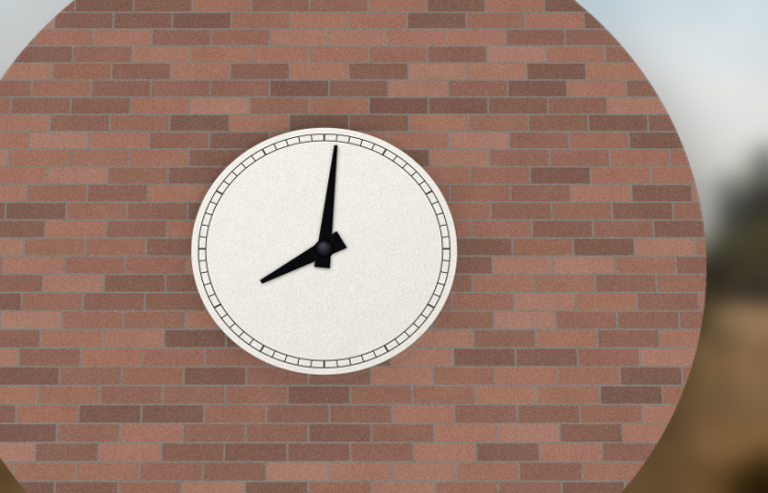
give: {"hour": 8, "minute": 1}
